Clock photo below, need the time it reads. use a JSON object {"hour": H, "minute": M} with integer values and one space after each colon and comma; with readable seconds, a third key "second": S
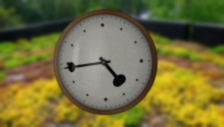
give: {"hour": 4, "minute": 44}
